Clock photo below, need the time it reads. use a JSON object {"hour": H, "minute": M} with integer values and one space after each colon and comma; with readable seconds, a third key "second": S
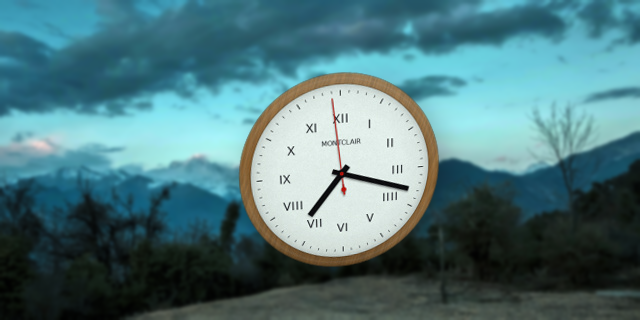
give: {"hour": 7, "minute": 17, "second": 59}
